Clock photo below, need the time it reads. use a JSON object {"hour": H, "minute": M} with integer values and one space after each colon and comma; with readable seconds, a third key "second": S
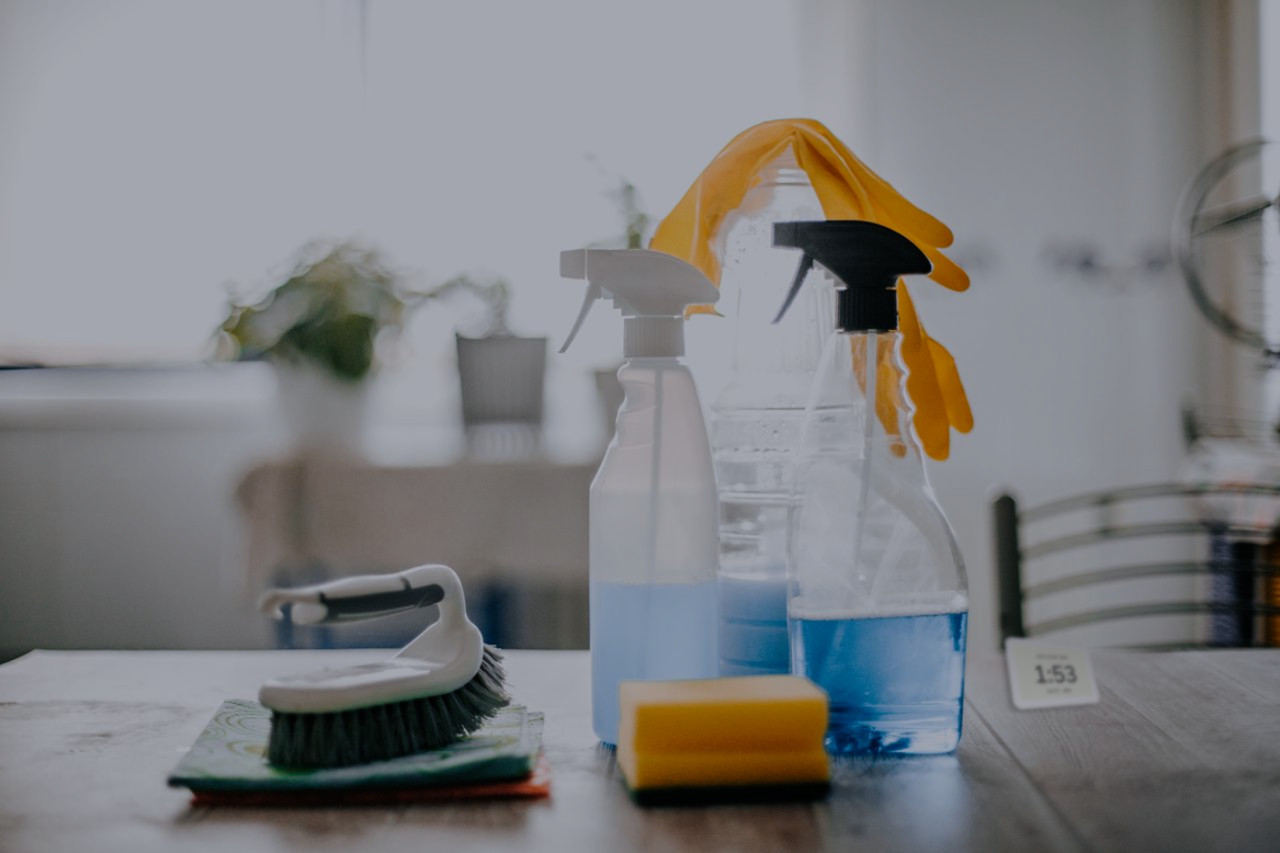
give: {"hour": 1, "minute": 53}
